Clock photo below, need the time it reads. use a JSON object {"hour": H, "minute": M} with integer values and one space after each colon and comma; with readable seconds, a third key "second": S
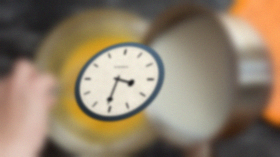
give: {"hour": 3, "minute": 31}
